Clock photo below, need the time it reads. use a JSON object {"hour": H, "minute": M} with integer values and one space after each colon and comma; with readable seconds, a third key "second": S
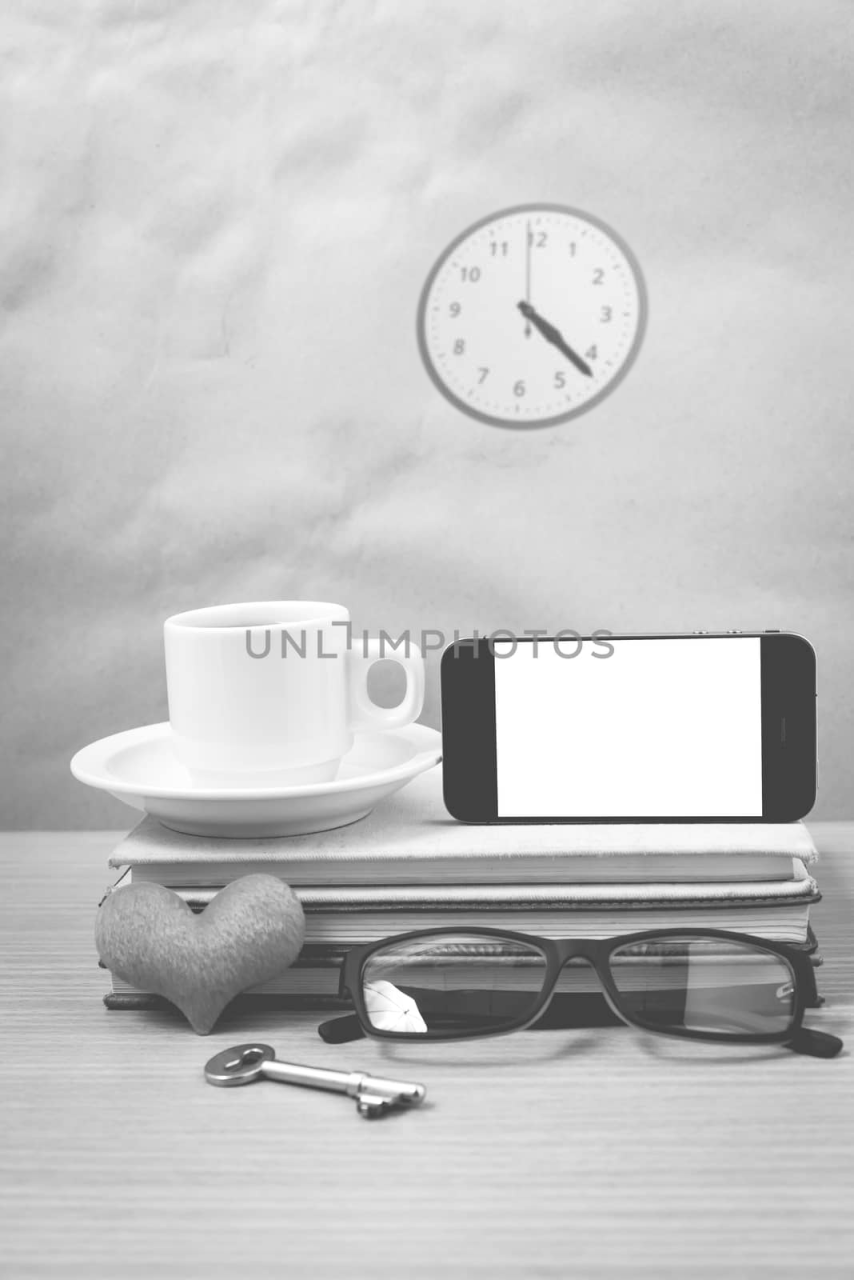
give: {"hour": 4, "minute": 21, "second": 59}
